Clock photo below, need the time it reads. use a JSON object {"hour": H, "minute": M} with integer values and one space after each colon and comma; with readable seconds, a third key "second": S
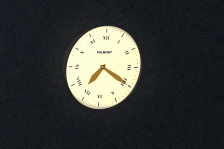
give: {"hour": 7, "minute": 20}
